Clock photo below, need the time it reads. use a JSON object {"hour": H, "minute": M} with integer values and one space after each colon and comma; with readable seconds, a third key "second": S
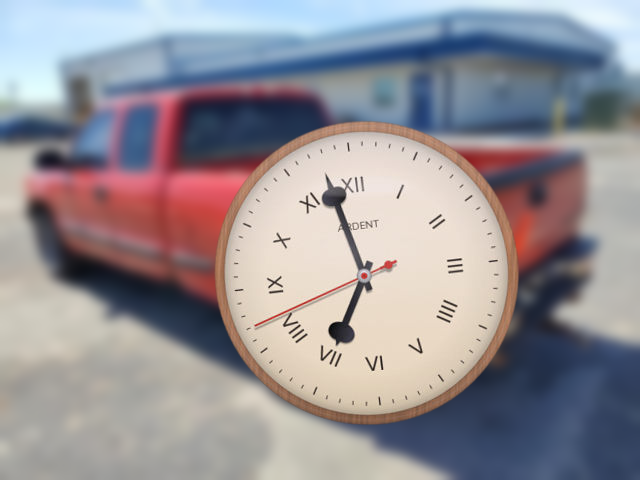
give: {"hour": 6, "minute": 57, "second": 42}
